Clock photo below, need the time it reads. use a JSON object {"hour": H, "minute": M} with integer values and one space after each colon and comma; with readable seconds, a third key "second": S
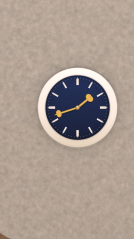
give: {"hour": 1, "minute": 42}
